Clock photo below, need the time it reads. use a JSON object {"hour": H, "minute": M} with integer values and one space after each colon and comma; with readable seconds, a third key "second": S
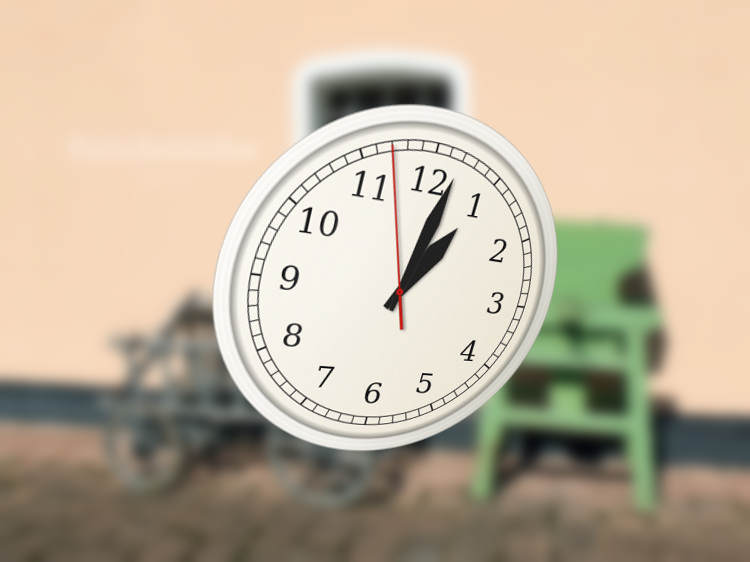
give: {"hour": 1, "minute": 1, "second": 57}
